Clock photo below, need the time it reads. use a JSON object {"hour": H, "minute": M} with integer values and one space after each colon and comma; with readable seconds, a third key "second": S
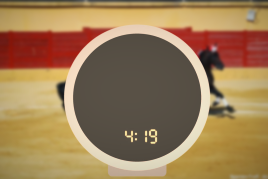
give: {"hour": 4, "minute": 19}
